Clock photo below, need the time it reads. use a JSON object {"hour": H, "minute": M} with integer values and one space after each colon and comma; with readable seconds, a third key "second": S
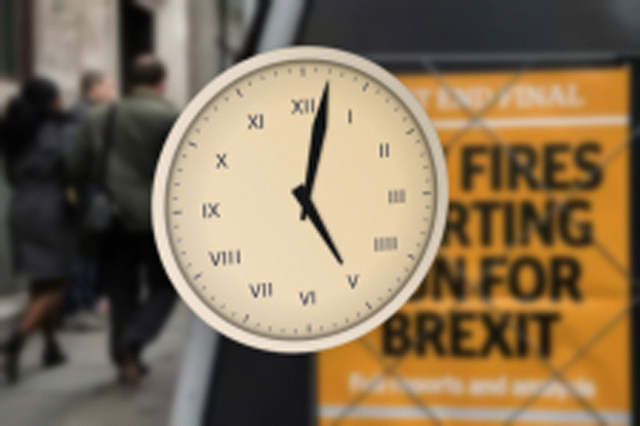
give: {"hour": 5, "minute": 2}
